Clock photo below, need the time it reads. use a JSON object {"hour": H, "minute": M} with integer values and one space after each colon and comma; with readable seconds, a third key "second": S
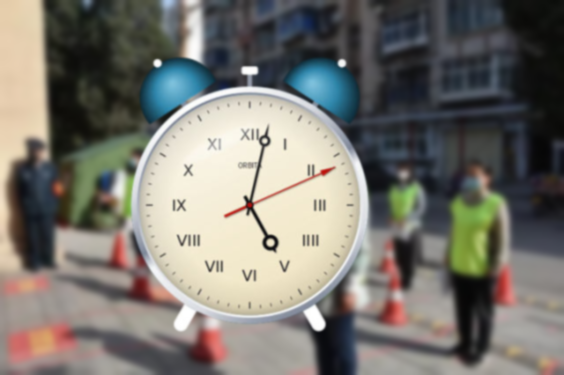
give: {"hour": 5, "minute": 2, "second": 11}
